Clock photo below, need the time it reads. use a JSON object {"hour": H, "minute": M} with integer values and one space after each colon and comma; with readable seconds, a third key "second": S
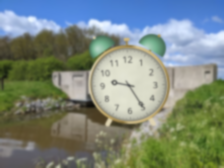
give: {"hour": 9, "minute": 25}
